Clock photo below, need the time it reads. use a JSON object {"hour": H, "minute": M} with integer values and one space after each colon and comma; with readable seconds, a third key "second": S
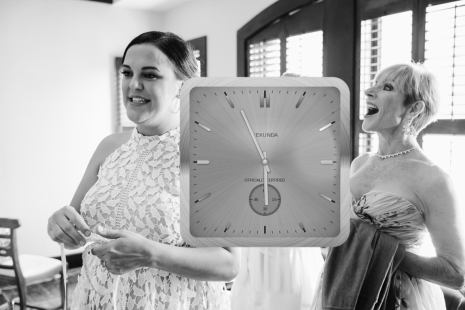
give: {"hour": 5, "minute": 56}
